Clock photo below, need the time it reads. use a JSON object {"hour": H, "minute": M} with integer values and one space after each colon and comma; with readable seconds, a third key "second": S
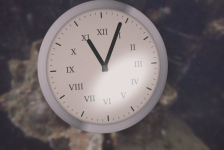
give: {"hour": 11, "minute": 4}
